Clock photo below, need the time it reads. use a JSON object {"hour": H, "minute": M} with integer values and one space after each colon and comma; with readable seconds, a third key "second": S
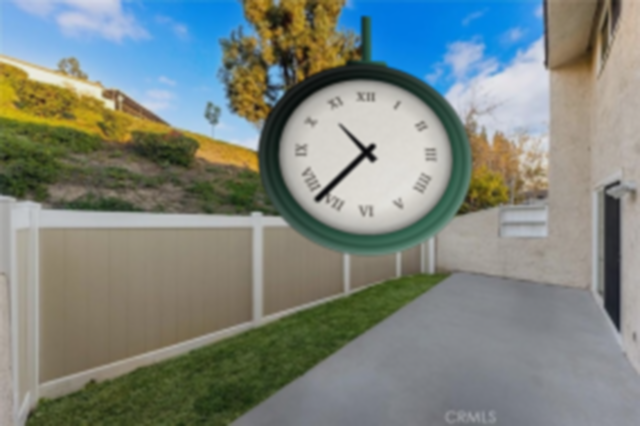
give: {"hour": 10, "minute": 37}
